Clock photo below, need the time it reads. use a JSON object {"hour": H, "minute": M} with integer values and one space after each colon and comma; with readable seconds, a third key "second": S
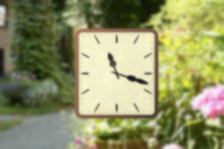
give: {"hour": 11, "minute": 18}
